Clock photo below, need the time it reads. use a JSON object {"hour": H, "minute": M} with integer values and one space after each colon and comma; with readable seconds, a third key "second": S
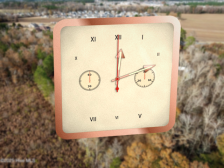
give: {"hour": 12, "minute": 12}
